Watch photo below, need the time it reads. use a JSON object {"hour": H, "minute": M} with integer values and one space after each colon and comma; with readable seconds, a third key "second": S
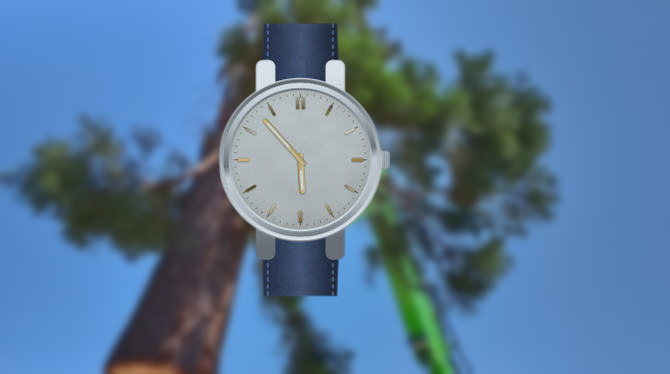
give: {"hour": 5, "minute": 53}
